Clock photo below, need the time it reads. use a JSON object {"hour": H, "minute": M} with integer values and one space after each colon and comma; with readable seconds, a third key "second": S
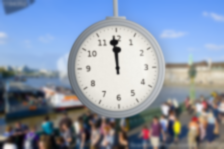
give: {"hour": 11, "minute": 59}
